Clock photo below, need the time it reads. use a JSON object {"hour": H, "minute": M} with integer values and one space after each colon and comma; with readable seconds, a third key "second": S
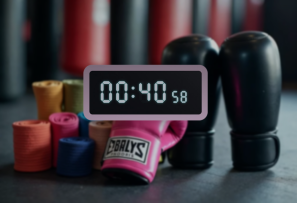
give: {"hour": 0, "minute": 40, "second": 58}
